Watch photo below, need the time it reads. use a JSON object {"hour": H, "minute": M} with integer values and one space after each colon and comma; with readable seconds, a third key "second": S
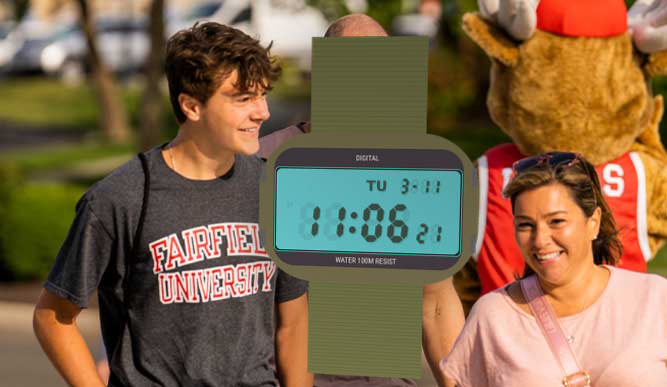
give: {"hour": 11, "minute": 6, "second": 21}
